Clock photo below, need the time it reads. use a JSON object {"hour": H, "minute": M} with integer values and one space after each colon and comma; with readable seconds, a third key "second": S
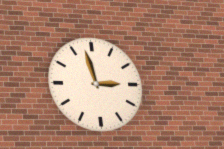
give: {"hour": 2, "minute": 58}
